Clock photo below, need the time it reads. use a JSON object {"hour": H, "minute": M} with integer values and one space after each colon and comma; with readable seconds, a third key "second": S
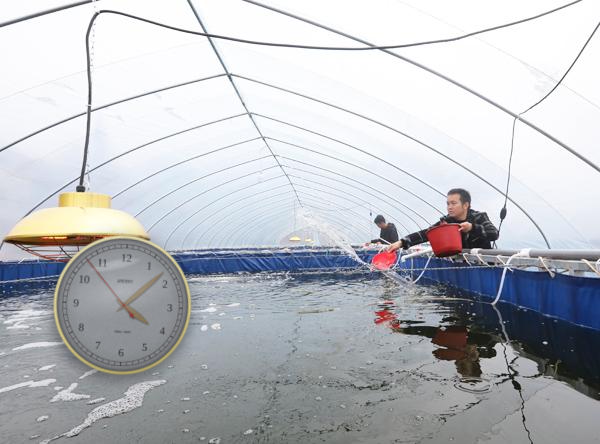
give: {"hour": 4, "minute": 7, "second": 53}
